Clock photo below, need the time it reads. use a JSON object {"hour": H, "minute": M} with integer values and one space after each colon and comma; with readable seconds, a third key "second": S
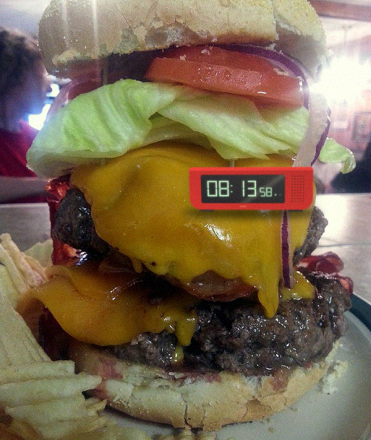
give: {"hour": 8, "minute": 13, "second": 58}
